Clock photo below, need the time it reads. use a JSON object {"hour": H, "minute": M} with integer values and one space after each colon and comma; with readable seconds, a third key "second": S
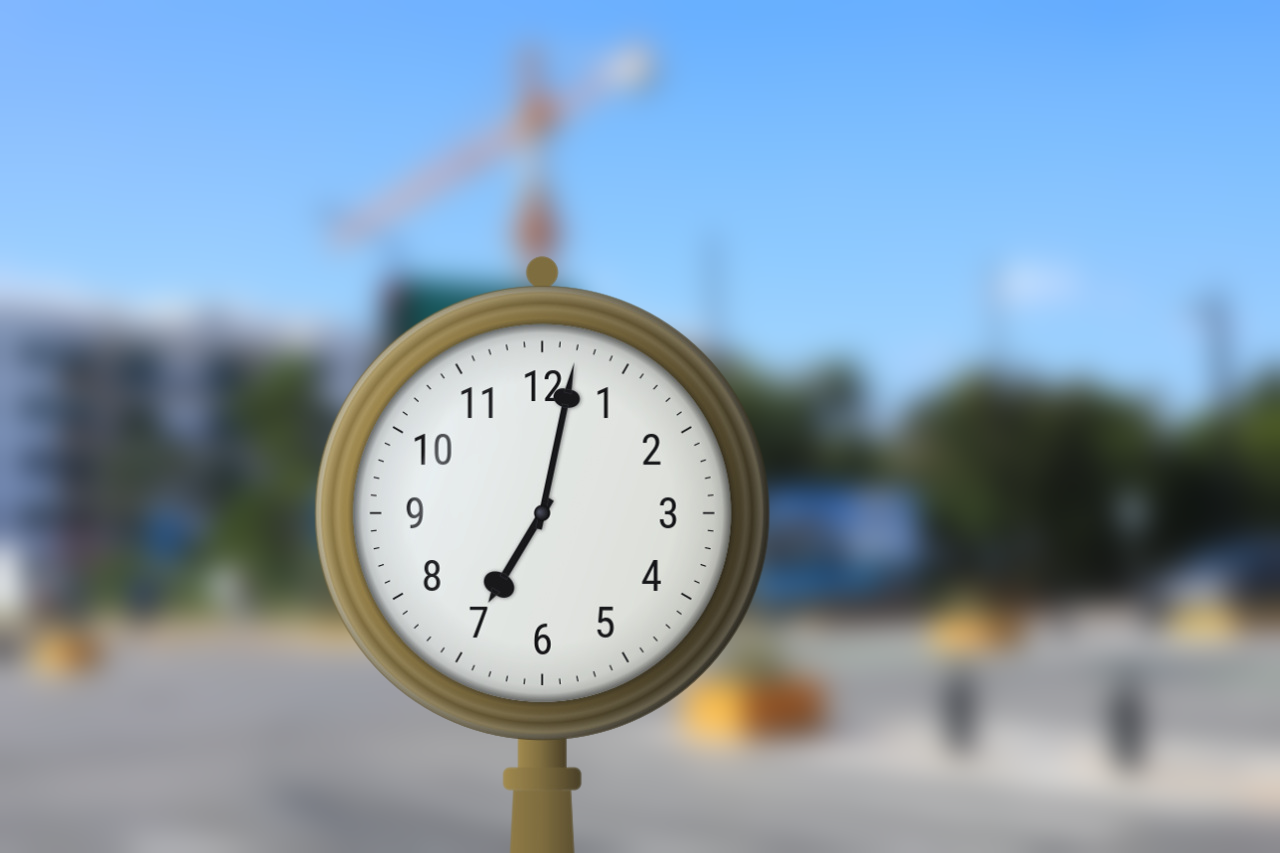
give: {"hour": 7, "minute": 2}
